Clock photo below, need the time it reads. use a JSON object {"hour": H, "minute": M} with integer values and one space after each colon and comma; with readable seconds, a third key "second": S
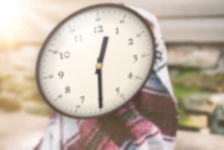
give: {"hour": 12, "minute": 30}
